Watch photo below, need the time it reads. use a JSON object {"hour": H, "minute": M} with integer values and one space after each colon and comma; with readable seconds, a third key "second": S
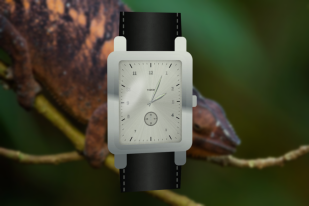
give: {"hour": 2, "minute": 4}
